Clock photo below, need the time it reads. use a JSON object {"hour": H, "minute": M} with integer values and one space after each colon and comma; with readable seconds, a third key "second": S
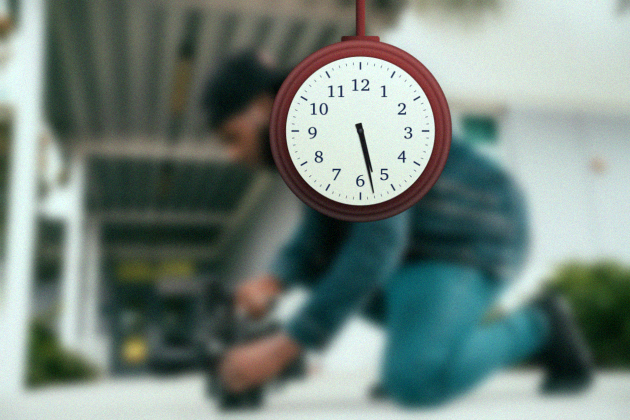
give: {"hour": 5, "minute": 28}
